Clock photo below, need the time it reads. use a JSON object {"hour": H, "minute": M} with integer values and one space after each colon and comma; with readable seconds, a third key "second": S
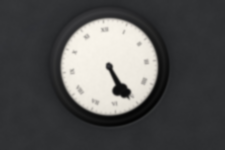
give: {"hour": 5, "minute": 26}
